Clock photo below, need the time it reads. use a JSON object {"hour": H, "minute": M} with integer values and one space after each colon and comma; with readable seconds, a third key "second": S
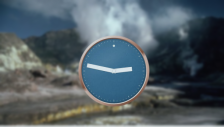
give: {"hour": 2, "minute": 47}
